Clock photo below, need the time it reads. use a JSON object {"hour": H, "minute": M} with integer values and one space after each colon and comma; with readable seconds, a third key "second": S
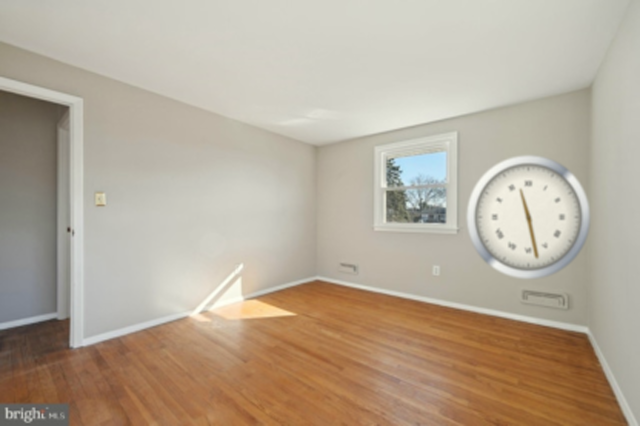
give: {"hour": 11, "minute": 28}
